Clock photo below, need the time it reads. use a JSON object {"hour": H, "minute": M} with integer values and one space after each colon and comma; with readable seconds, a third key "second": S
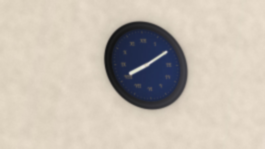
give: {"hour": 8, "minute": 10}
